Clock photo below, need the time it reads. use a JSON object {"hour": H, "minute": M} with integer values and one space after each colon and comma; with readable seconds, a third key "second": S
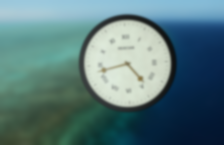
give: {"hour": 4, "minute": 43}
